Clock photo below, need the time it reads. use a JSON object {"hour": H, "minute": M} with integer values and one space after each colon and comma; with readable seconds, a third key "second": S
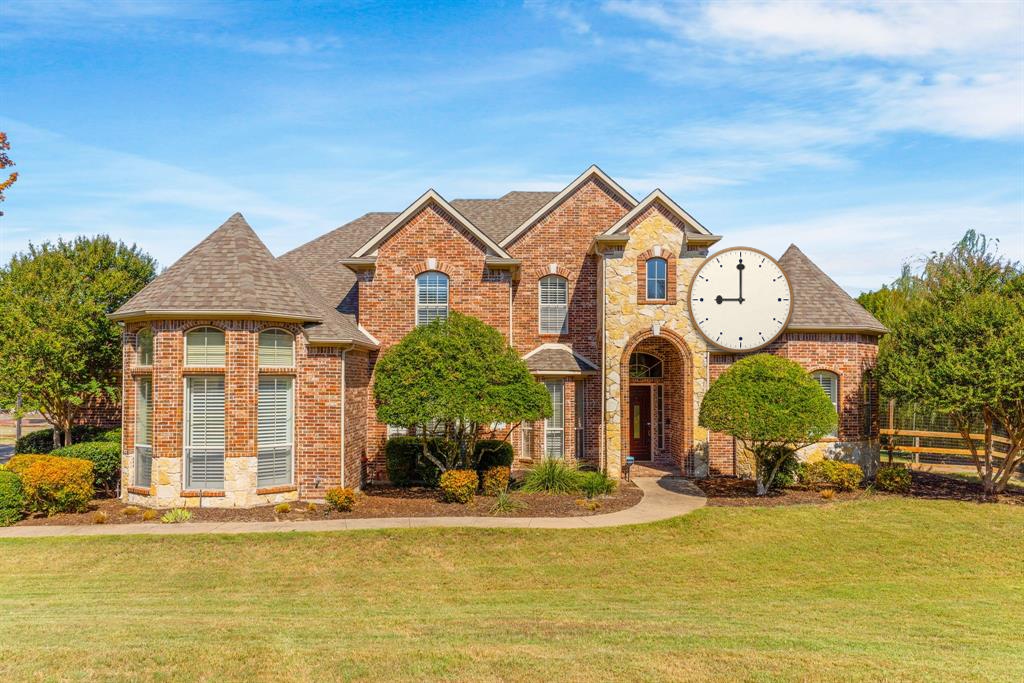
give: {"hour": 9, "minute": 0}
